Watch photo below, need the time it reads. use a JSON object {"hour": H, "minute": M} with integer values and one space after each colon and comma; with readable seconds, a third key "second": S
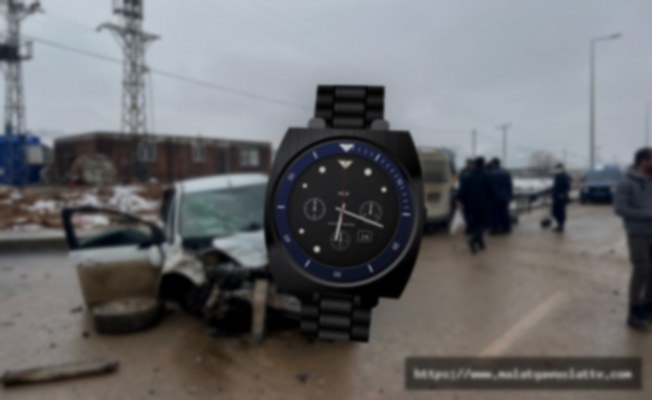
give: {"hour": 6, "minute": 18}
